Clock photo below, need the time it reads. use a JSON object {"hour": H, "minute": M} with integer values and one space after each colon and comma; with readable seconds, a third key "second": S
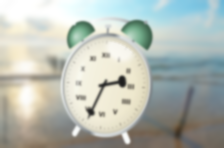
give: {"hour": 2, "minute": 34}
